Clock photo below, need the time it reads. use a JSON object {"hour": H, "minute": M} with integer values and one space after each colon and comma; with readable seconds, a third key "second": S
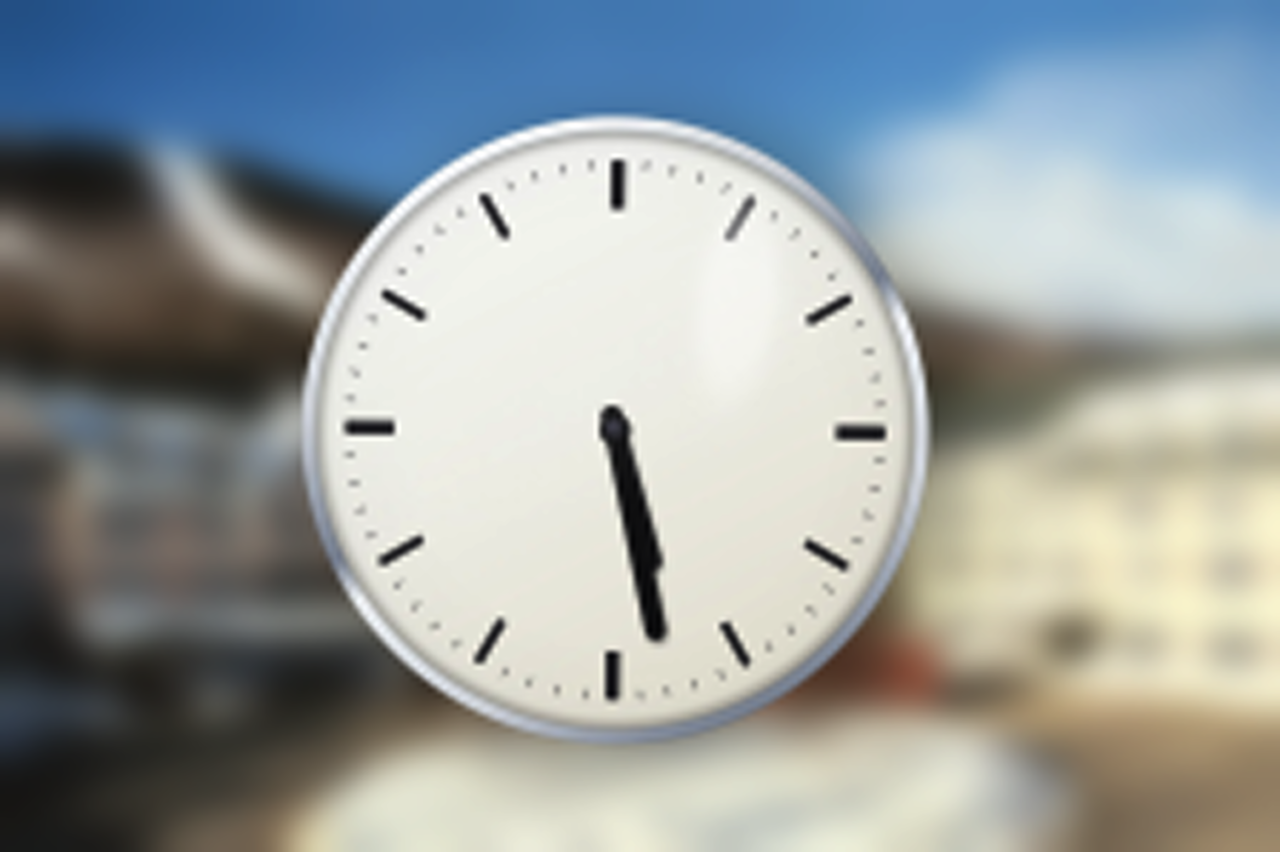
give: {"hour": 5, "minute": 28}
